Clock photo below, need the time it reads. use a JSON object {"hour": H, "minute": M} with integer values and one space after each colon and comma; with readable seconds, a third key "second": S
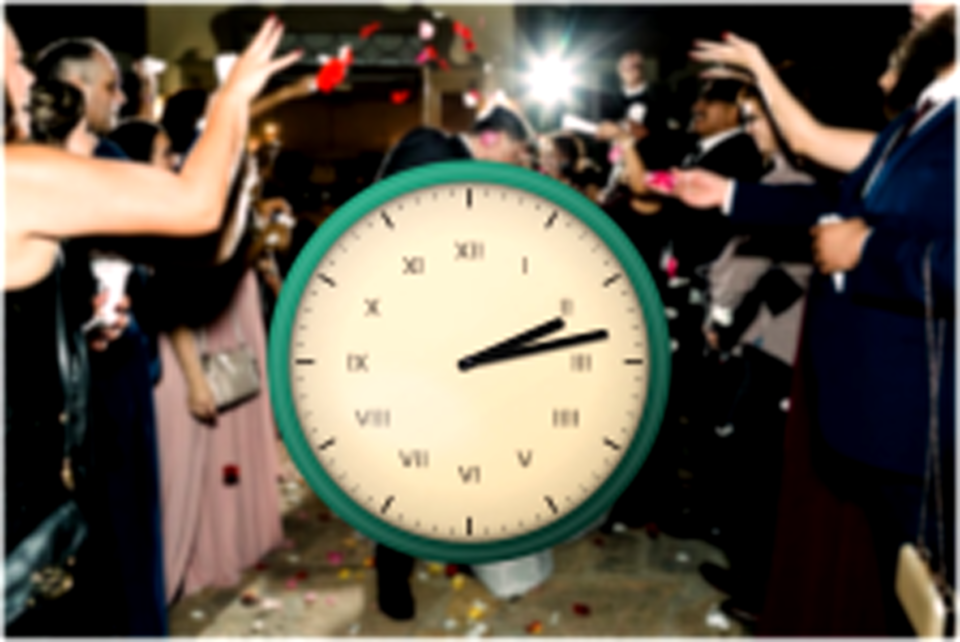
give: {"hour": 2, "minute": 13}
